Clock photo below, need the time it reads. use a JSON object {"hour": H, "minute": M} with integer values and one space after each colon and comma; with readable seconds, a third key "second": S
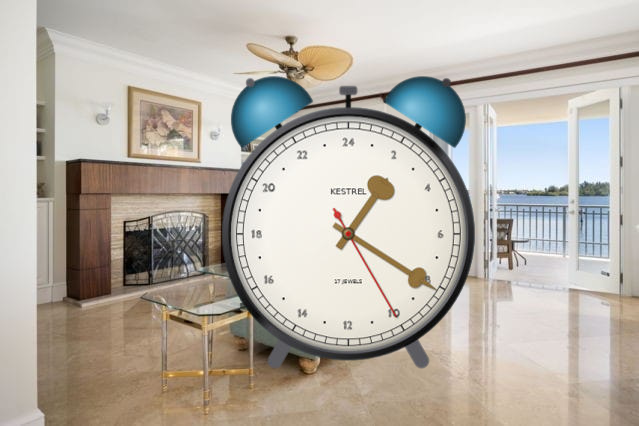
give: {"hour": 2, "minute": 20, "second": 25}
